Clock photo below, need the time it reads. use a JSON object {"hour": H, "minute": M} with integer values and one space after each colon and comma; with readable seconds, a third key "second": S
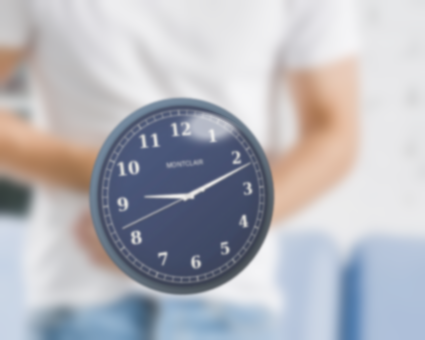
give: {"hour": 9, "minute": 11, "second": 42}
